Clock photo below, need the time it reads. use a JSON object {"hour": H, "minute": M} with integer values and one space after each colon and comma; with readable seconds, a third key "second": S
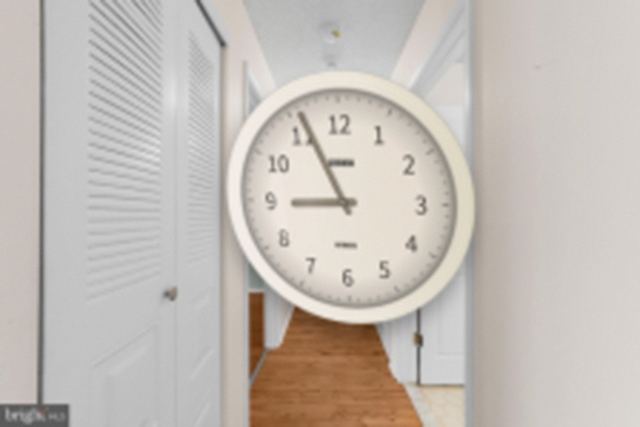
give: {"hour": 8, "minute": 56}
